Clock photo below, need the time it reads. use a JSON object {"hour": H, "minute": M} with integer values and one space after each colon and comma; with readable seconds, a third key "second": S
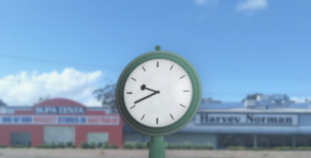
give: {"hour": 9, "minute": 41}
